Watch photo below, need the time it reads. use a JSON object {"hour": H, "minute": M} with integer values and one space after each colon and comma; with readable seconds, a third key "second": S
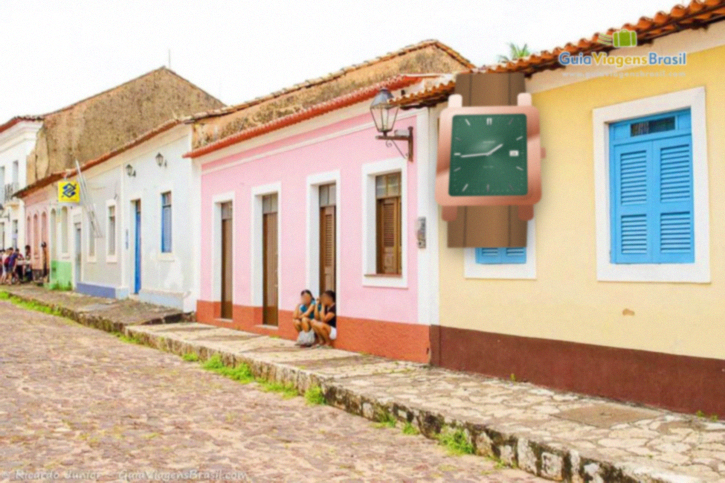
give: {"hour": 1, "minute": 44}
